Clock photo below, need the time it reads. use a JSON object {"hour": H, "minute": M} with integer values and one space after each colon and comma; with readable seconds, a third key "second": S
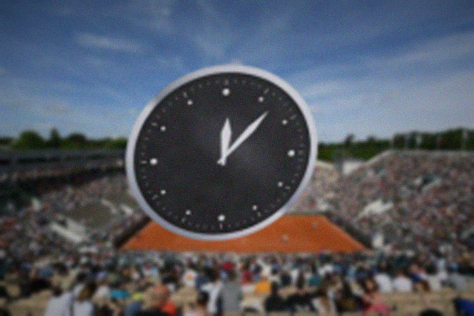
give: {"hour": 12, "minute": 7}
